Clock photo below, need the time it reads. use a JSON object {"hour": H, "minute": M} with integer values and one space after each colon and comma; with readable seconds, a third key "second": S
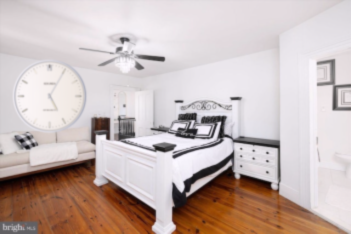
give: {"hour": 5, "minute": 5}
